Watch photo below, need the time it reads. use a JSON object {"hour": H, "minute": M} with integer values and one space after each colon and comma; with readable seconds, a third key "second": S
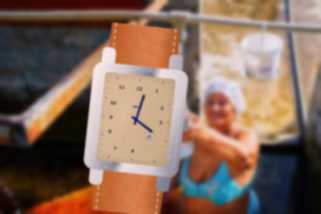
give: {"hour": 4, "minute": 2}
